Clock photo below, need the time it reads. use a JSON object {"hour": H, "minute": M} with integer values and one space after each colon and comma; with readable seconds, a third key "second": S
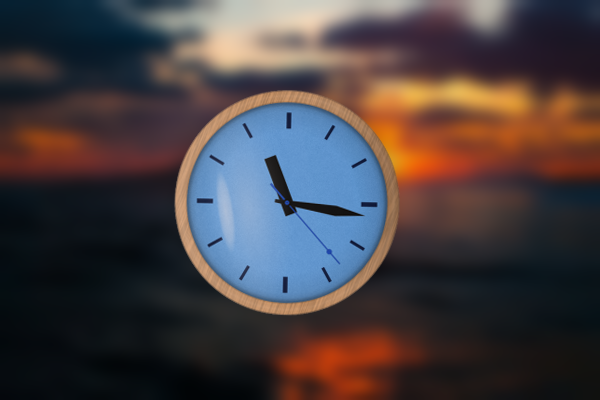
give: {"hour": 11, "minute": 16, "second": 23}
